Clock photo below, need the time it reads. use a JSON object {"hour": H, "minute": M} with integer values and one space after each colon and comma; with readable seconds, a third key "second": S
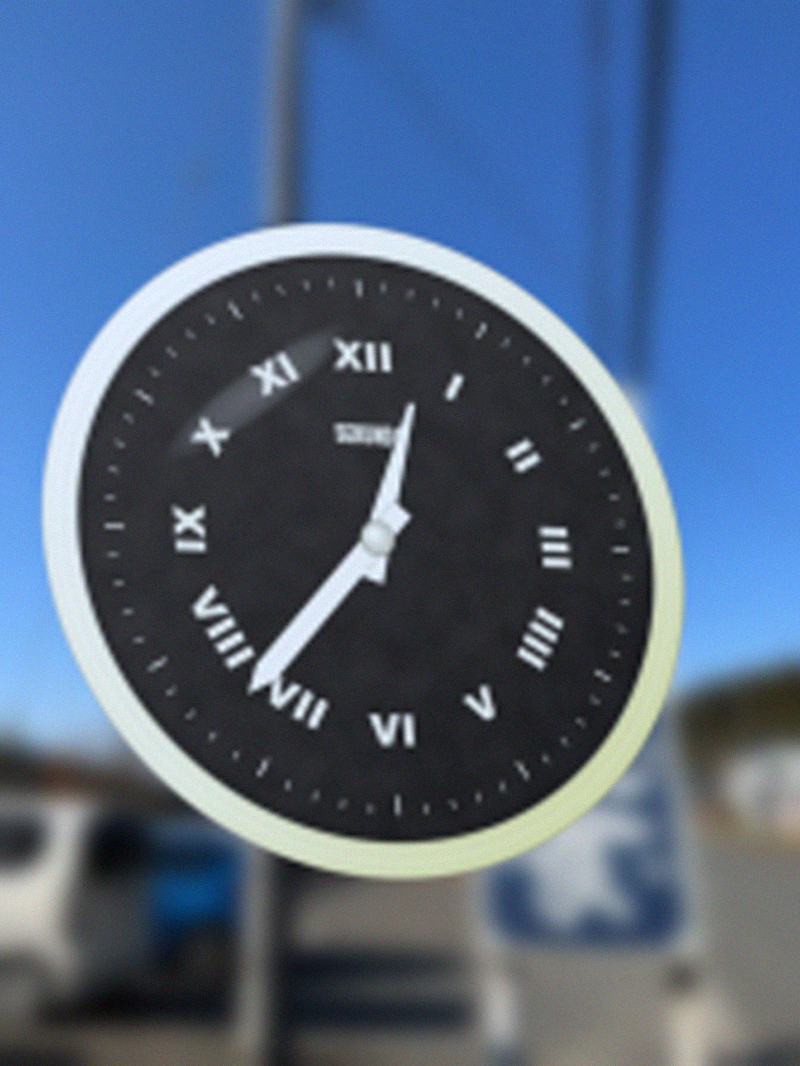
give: {"hour": 12, "minute": 37}
